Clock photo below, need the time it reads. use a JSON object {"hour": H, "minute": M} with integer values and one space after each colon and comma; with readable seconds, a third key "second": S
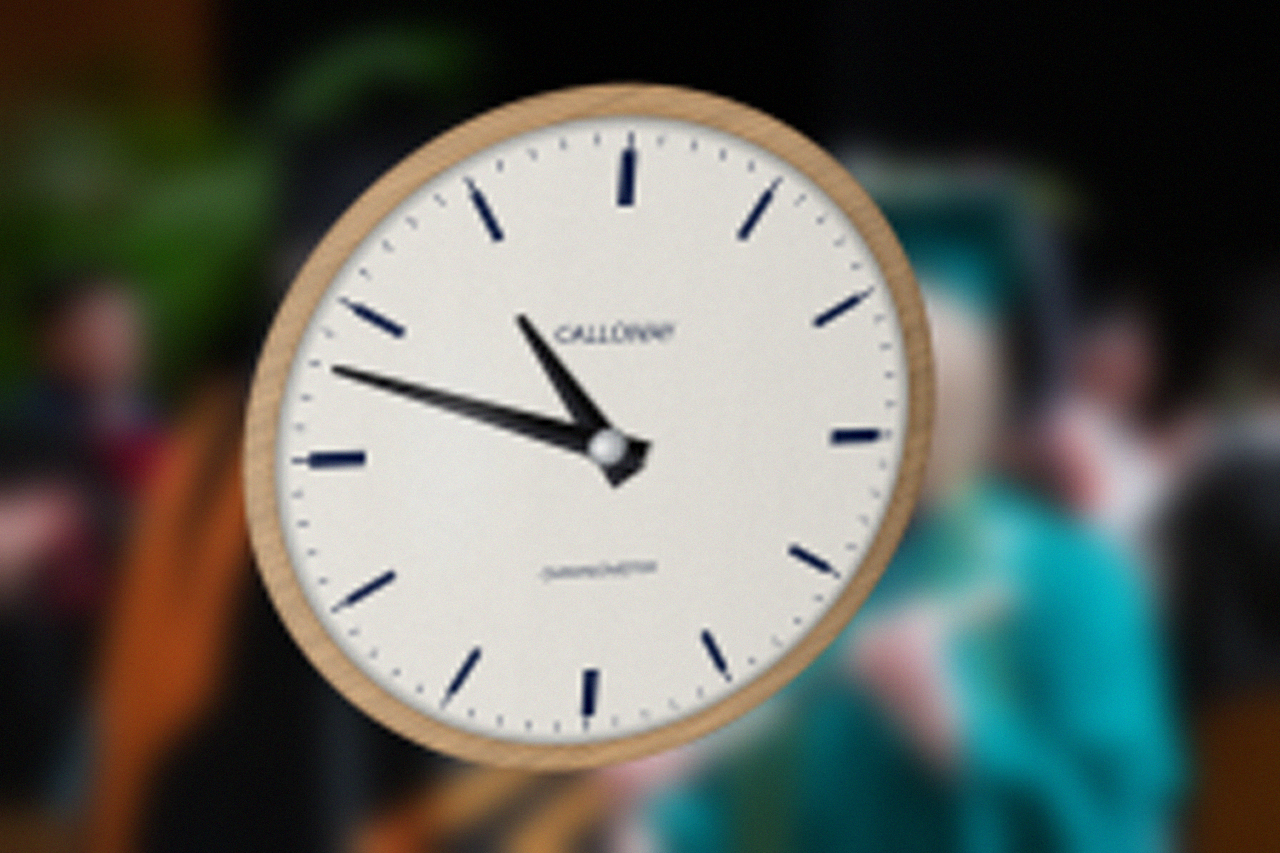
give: {"hour": 10, "minute": 48}
